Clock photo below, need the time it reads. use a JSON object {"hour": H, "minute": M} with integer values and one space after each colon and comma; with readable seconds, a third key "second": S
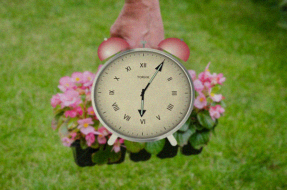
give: {"hour": 6, "minute": 5}
